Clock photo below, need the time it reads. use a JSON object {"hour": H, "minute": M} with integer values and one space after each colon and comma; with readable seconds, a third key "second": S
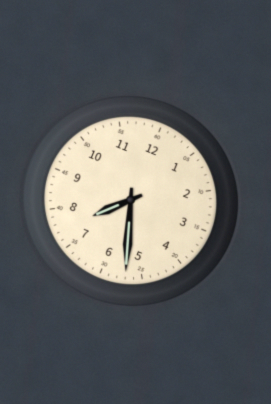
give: {"hour": 7, "minute": 27}
